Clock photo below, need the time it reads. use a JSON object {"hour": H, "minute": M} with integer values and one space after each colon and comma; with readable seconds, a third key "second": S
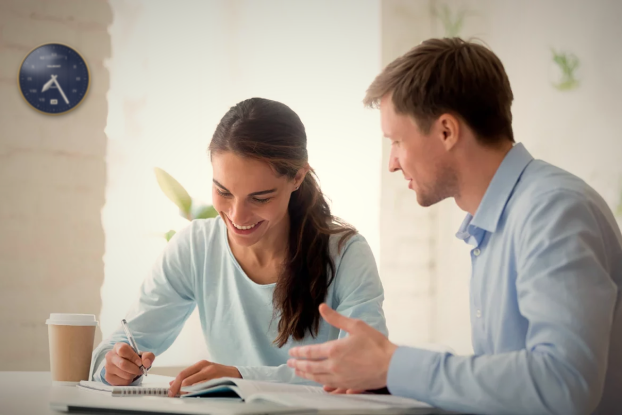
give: {"hour": 7, "minute": 25}
